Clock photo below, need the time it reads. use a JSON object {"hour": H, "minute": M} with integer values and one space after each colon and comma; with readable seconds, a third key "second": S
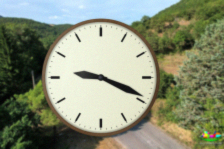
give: {"hour": 9, "minute": 19}
